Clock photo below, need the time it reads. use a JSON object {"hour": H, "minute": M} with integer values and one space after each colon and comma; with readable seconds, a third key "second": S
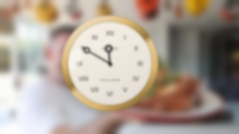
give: {"hour": 11, "minute": 50}
